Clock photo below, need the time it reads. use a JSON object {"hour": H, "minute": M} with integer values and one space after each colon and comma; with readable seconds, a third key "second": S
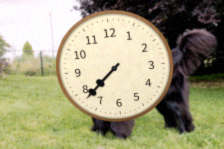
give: {"hour": 7, "minute": 38}
